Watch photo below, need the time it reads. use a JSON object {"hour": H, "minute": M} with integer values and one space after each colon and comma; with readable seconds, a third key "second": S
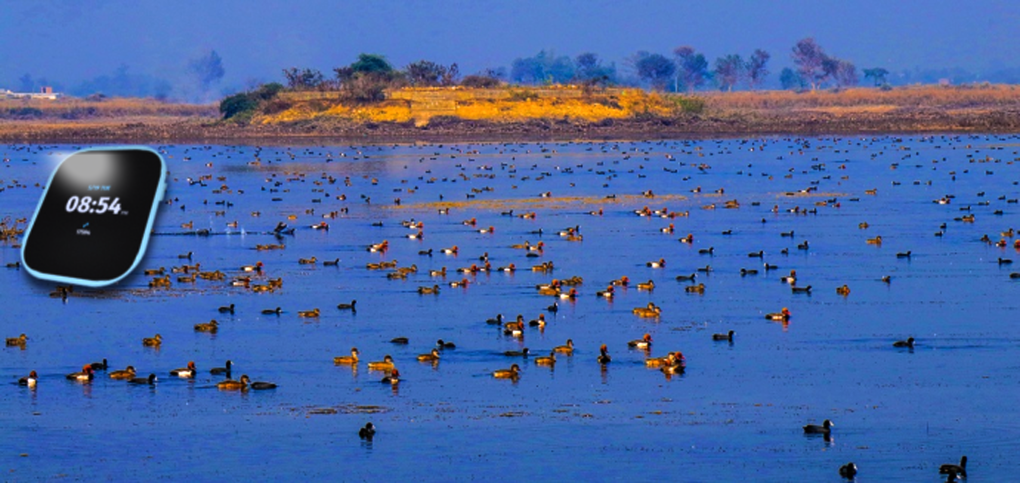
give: {"hour": 8, "minute": 54}
